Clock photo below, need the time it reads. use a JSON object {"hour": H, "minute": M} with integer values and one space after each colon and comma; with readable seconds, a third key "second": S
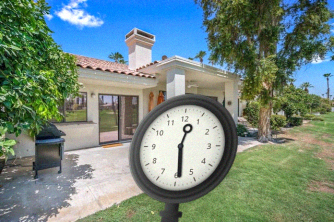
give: {"hour": 12, "minute": 29}
